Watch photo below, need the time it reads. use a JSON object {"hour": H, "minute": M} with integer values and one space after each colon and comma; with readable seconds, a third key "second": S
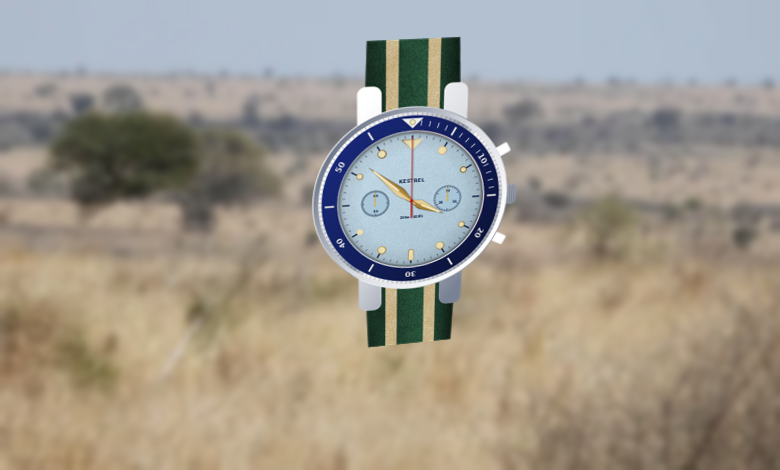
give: {"hour": 3, "minute": 52}
